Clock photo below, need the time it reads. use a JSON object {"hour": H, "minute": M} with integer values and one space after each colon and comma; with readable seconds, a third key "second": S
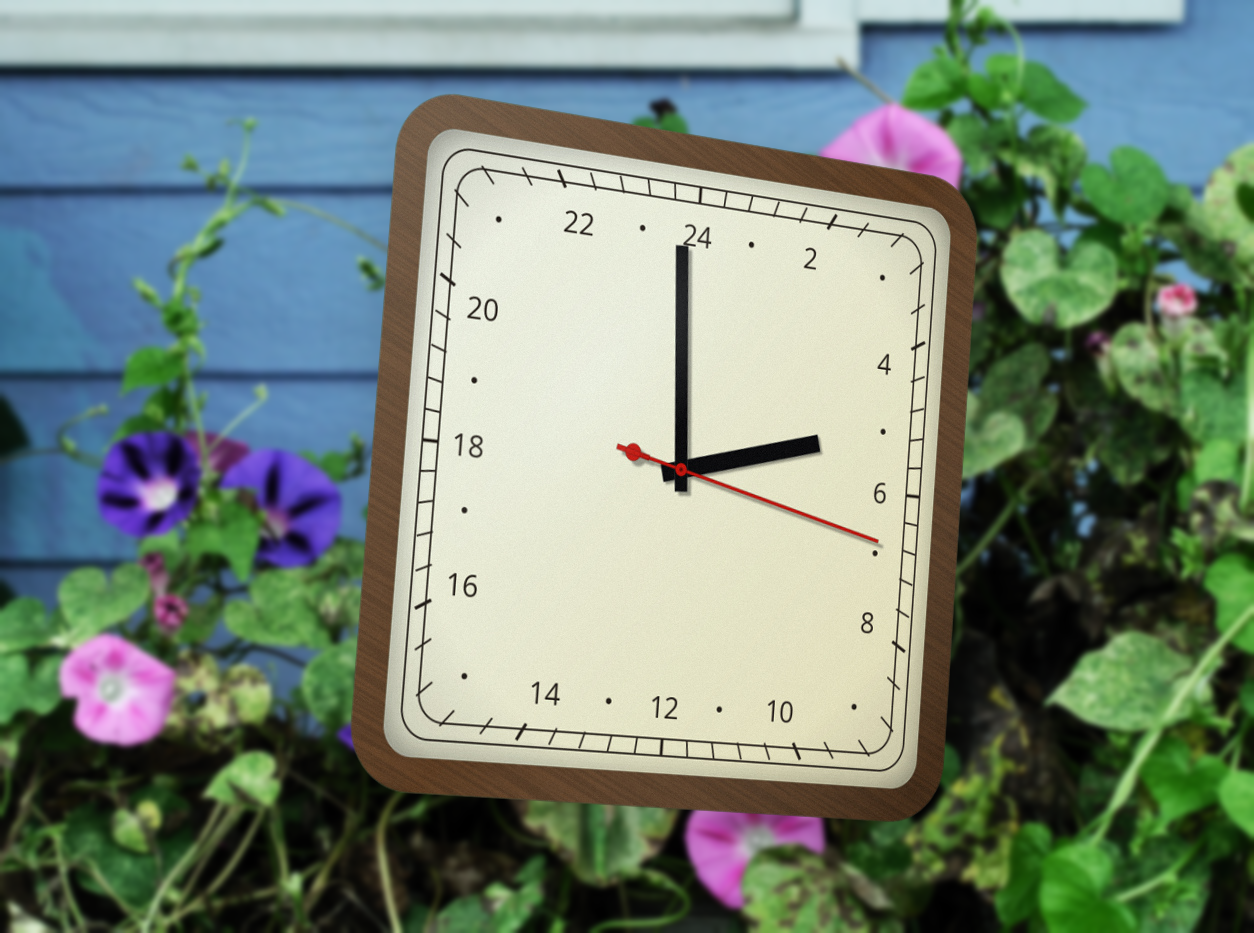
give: {"hour": 4, "minute": 59, "second": 17}
